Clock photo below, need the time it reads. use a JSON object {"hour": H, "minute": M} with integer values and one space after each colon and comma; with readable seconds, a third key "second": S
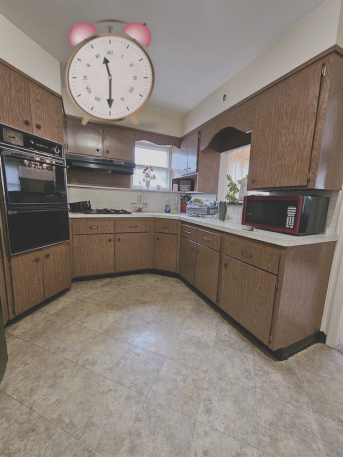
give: {"hour": 11, "minute": 30}
